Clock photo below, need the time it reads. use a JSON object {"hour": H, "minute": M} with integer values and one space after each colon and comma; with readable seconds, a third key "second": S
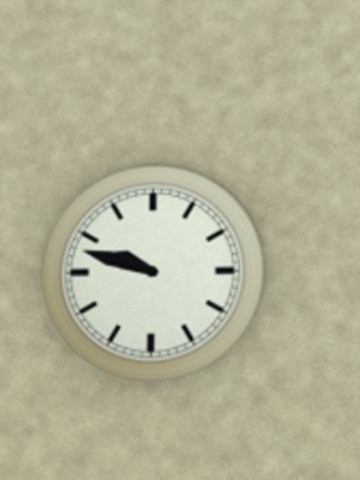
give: {"hour": 9, "minute": 48}
